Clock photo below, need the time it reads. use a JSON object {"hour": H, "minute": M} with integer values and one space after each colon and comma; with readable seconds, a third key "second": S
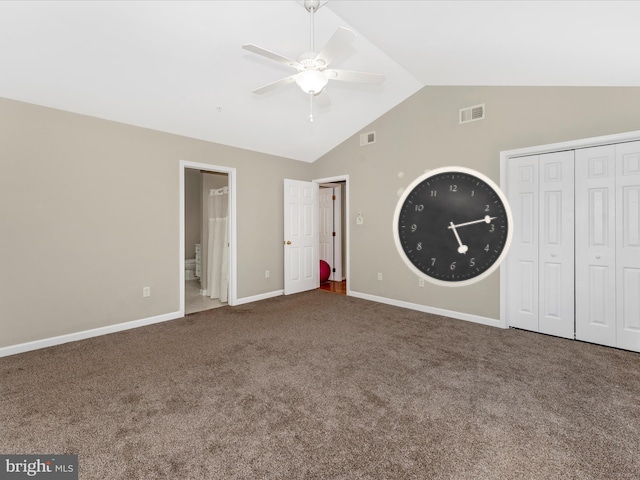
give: {"hour": 5, "minute": 13}
